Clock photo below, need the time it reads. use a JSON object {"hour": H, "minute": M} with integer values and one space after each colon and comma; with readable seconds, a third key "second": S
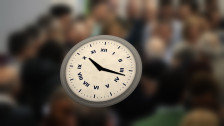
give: {"hour": 10, "minute": 17}
